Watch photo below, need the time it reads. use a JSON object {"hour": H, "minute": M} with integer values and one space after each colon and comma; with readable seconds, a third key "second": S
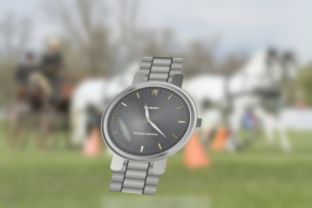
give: {"hour": 11, "minute": 22}
